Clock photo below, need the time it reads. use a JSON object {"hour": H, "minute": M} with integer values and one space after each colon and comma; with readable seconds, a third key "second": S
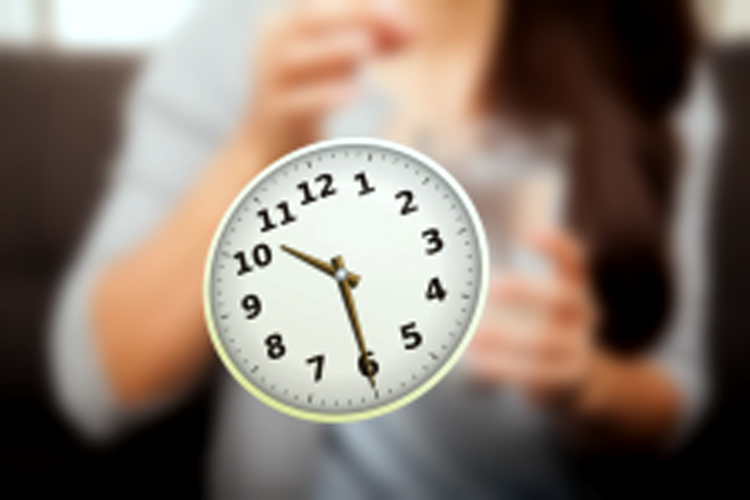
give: {"hour": 10, "minute": 30}
